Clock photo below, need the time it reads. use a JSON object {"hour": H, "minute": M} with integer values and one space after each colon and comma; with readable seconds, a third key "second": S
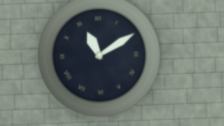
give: {"hour": 11, "minute": 10}
